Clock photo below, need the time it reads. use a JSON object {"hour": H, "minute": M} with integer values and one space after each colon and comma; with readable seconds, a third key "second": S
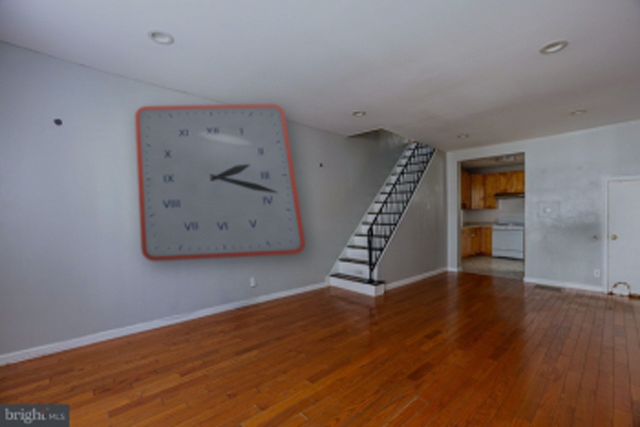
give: {"hour": 2, "minute": 18}
